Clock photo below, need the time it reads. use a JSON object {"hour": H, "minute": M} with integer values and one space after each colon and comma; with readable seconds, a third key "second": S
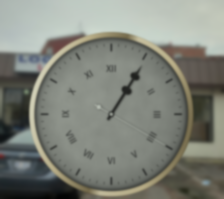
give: {"hour": 1, "minute": 5, "second": 20}
